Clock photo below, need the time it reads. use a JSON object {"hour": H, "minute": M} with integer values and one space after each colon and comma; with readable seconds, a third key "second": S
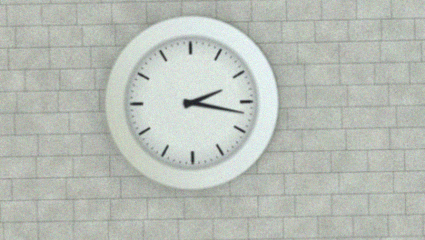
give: {"hour": 2, "minute": 17}
